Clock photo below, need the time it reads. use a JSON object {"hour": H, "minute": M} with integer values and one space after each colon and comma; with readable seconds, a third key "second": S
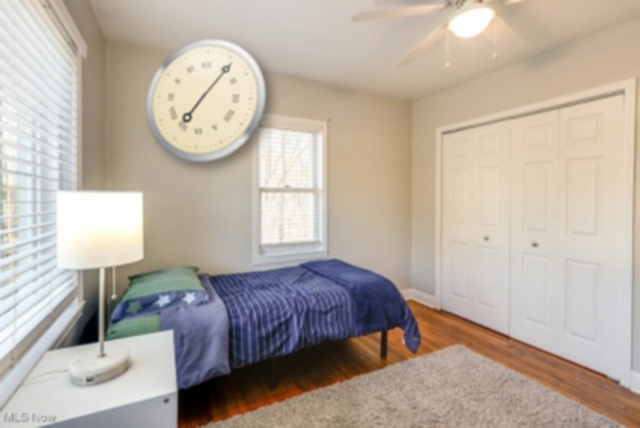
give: {"hour": 7, "minute": 6}
